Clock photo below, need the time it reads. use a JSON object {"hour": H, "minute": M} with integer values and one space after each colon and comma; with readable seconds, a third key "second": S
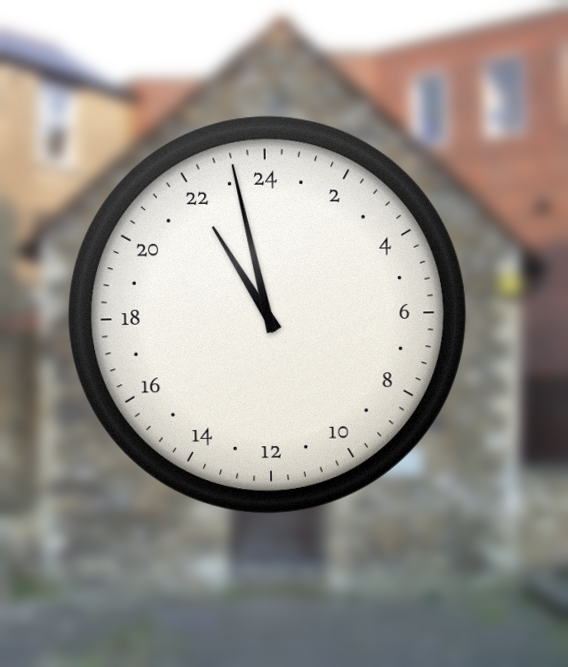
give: {"hour": 21, "minute": 58}
